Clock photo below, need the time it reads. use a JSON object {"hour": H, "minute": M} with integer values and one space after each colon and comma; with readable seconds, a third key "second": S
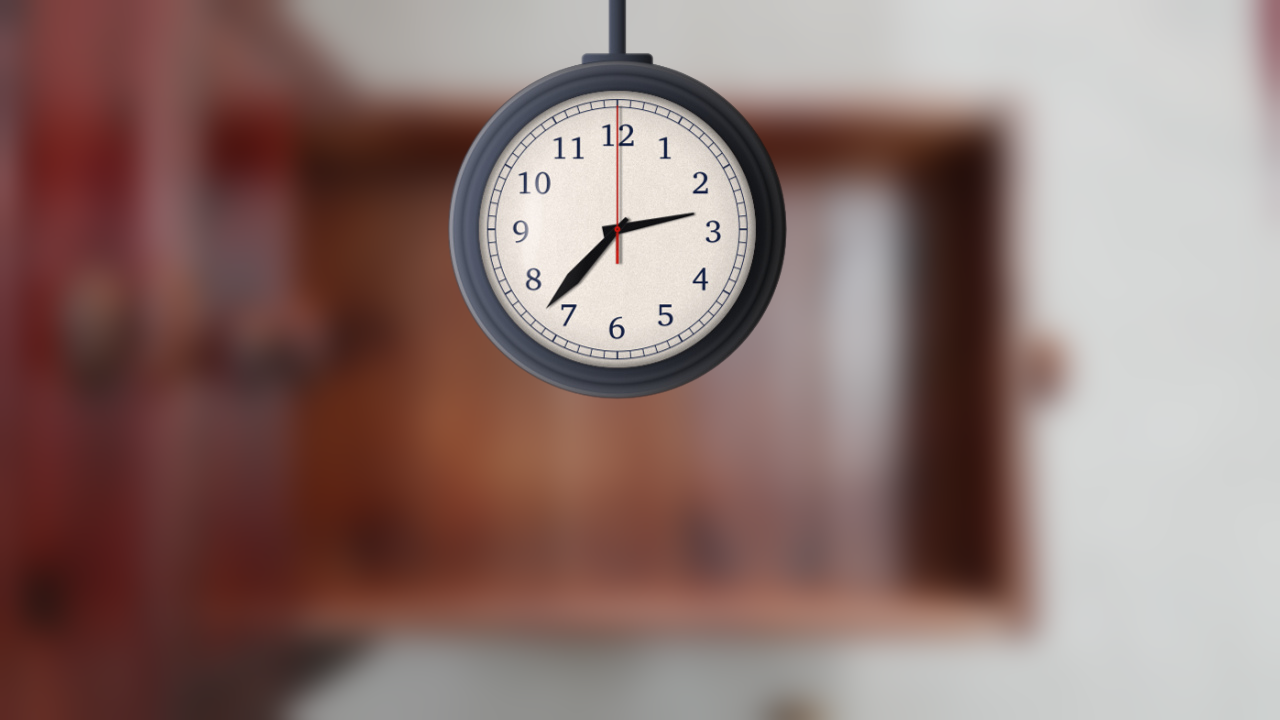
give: {"hour": 2, "minute": 37, "second": 0}
